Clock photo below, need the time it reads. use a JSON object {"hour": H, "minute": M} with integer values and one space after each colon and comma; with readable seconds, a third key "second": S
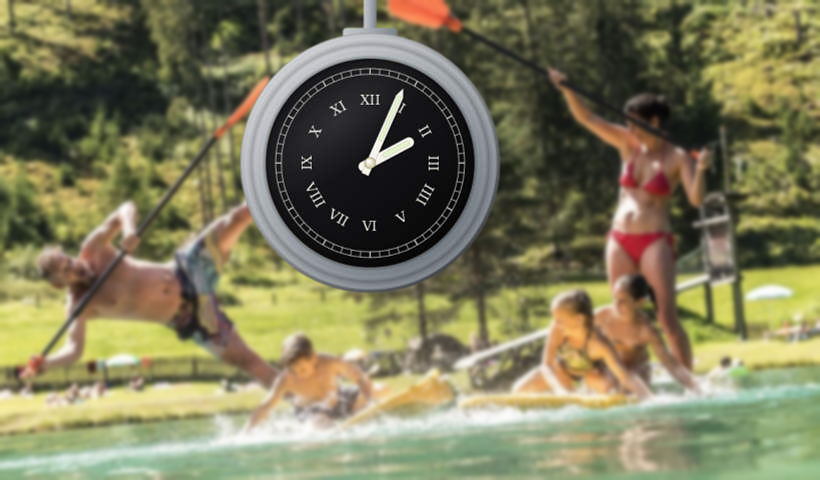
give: {"hour": 2, "minute": 4}
